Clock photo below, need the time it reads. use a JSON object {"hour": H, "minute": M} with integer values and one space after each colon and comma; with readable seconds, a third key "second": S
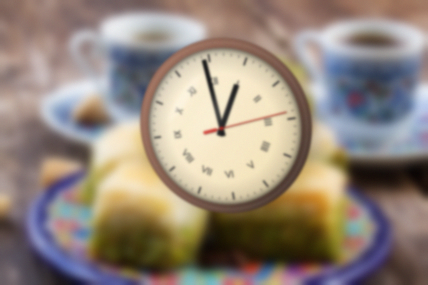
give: {"hour": 12, "minute": 59, "second": 14}
